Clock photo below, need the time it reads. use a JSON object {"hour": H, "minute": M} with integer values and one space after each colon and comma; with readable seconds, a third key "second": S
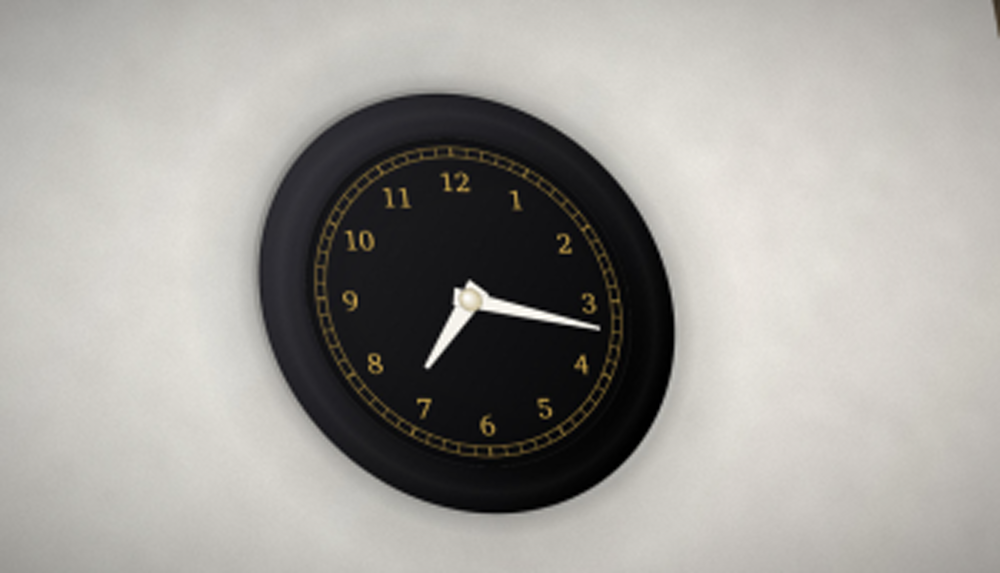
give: {"hour": 7, "minute": 17}
